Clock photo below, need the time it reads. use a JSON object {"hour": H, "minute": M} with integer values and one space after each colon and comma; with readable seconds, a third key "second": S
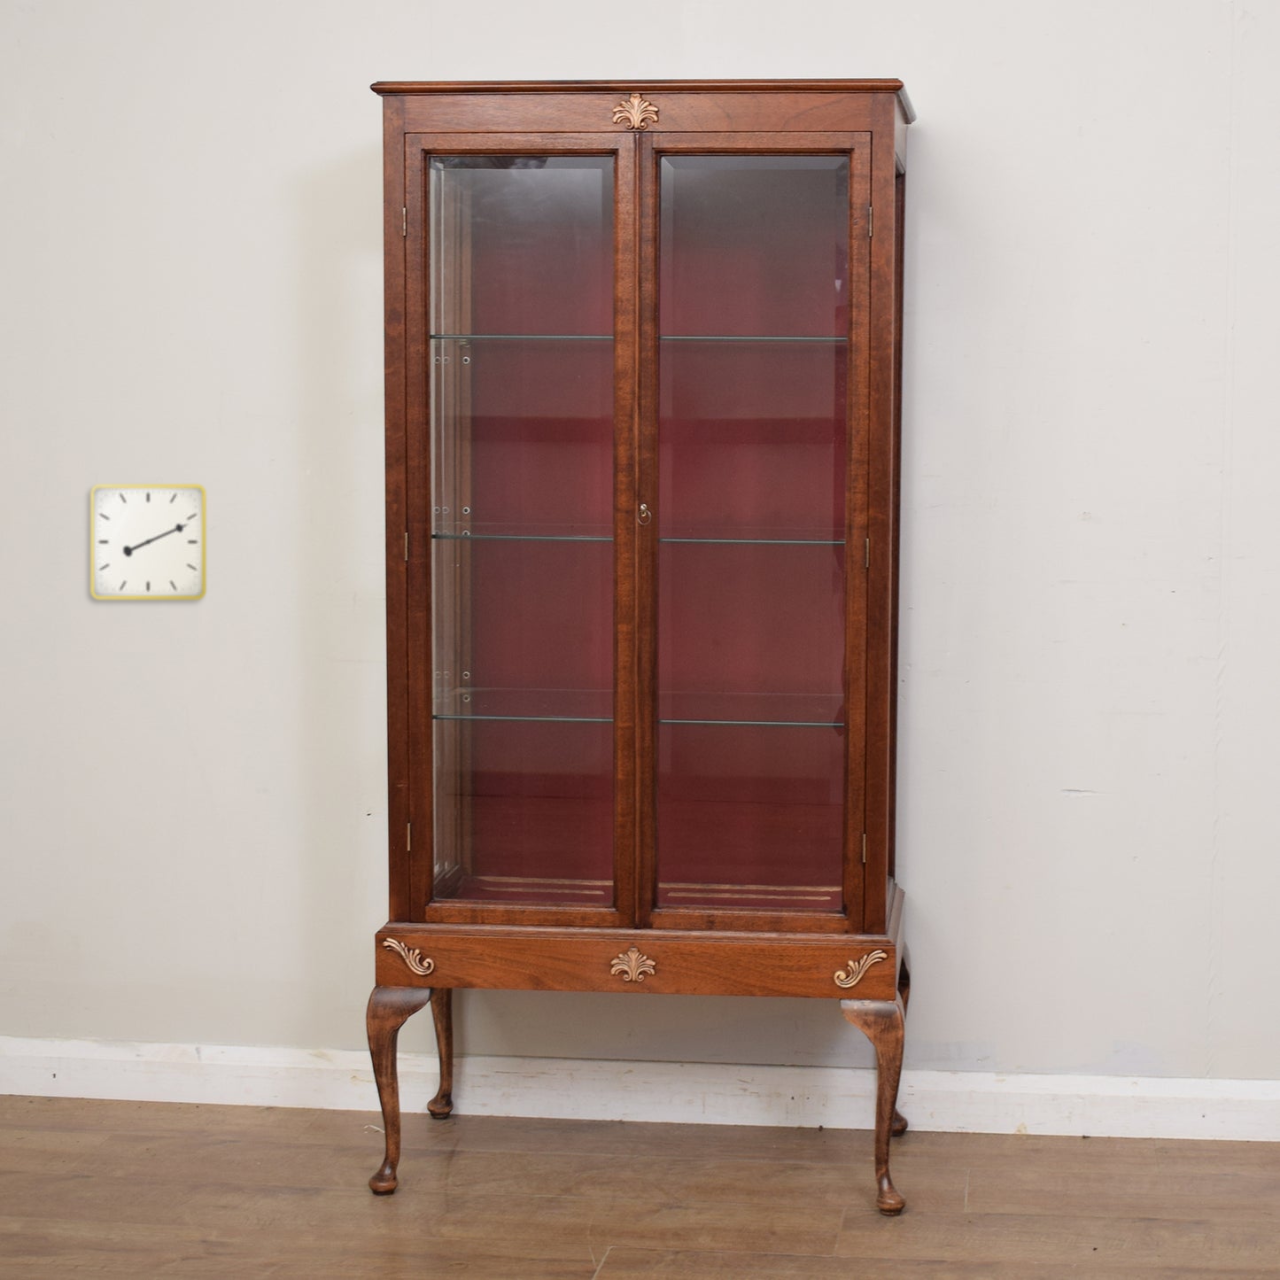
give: {"hour": 8, "minute": 11}
